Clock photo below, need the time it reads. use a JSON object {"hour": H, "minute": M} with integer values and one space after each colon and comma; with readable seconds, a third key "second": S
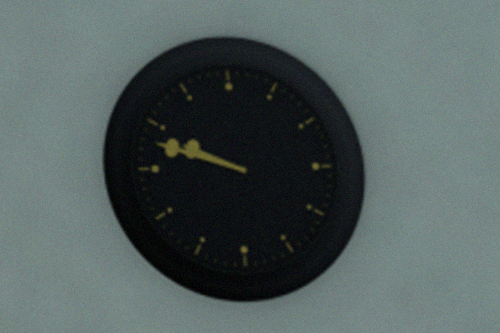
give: {"hour": 9, "minute": 48}
